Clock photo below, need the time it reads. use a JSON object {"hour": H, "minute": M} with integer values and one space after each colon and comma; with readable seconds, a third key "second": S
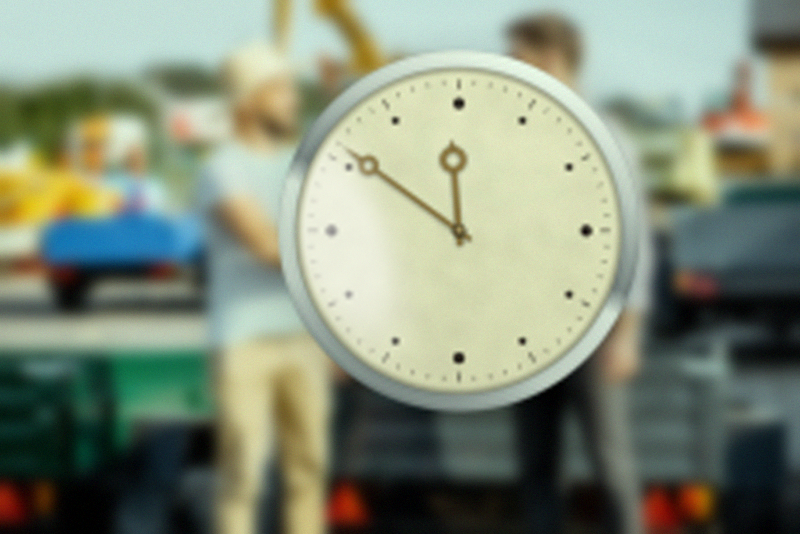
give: {"hour": 11, "minute": 51}
